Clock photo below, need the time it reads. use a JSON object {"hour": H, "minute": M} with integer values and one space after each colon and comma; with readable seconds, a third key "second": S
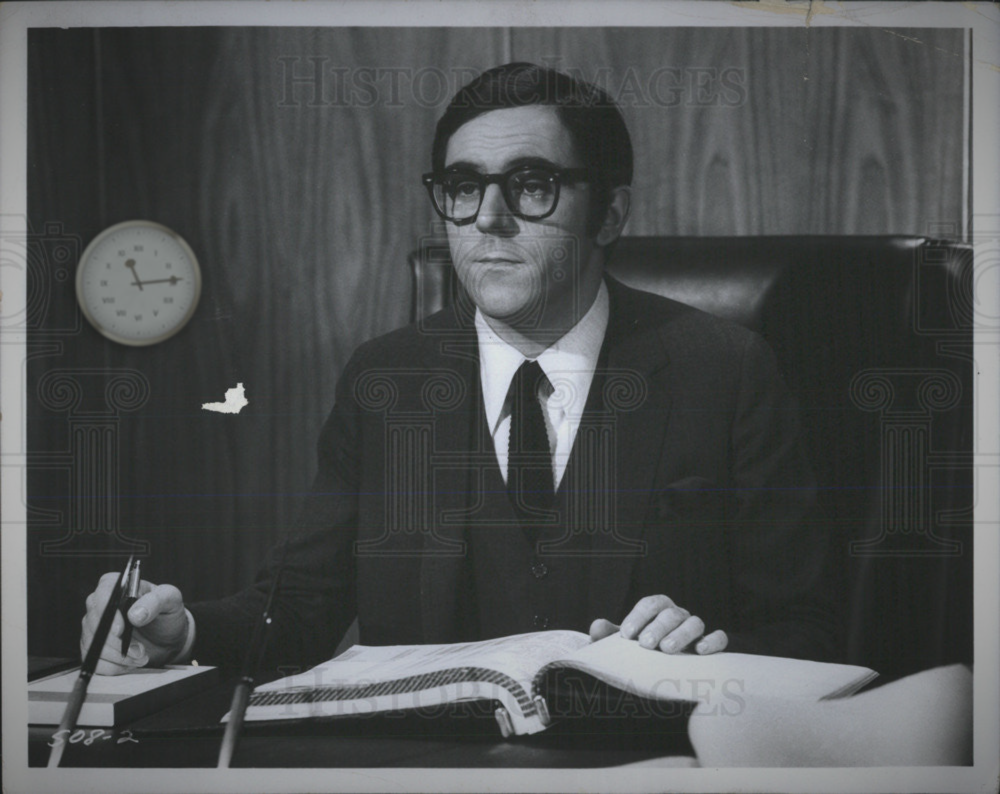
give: {"hour": 11, "minute": 14}
